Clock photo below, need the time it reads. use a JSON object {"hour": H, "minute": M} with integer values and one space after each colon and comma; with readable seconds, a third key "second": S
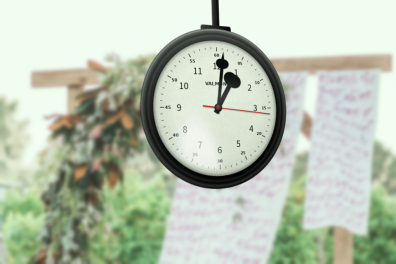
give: {"hour": 1, "minute": 1, "second": 16}
